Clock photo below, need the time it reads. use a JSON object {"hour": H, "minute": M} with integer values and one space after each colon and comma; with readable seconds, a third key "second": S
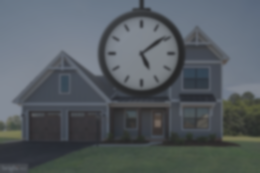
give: {"hour": 5, "minute": 9}
